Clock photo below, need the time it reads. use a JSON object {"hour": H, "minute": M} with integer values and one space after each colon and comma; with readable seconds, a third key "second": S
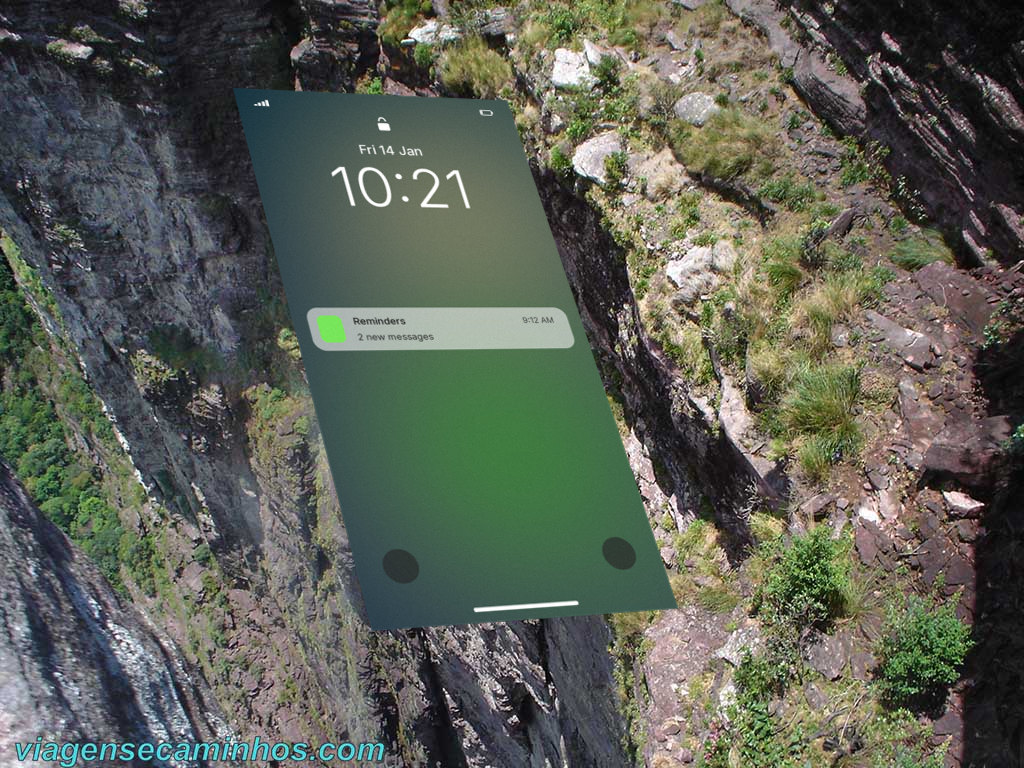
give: {"hour": 10, "minute": 21}
